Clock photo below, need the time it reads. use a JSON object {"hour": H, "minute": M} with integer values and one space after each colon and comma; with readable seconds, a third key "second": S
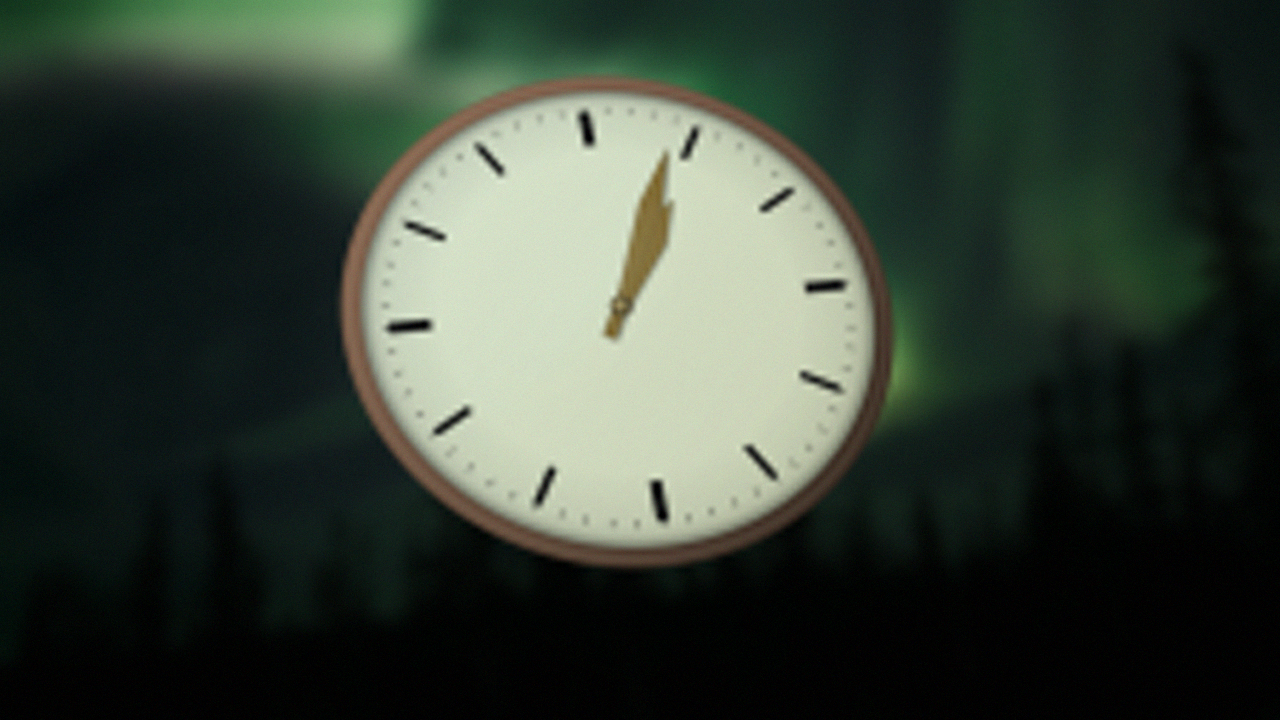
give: {"hour": 1, "minute": 4}
